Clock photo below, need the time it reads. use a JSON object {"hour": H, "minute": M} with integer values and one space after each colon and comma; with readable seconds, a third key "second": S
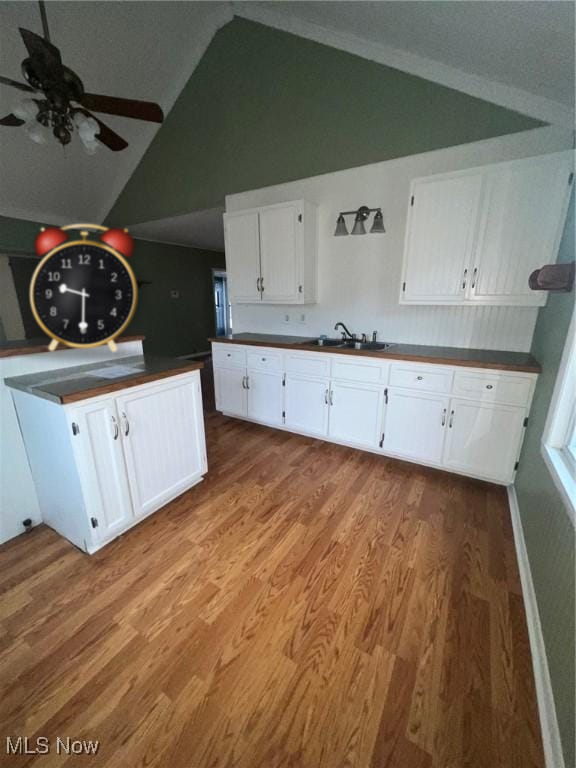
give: {"hour": 9, "minute": 30}
